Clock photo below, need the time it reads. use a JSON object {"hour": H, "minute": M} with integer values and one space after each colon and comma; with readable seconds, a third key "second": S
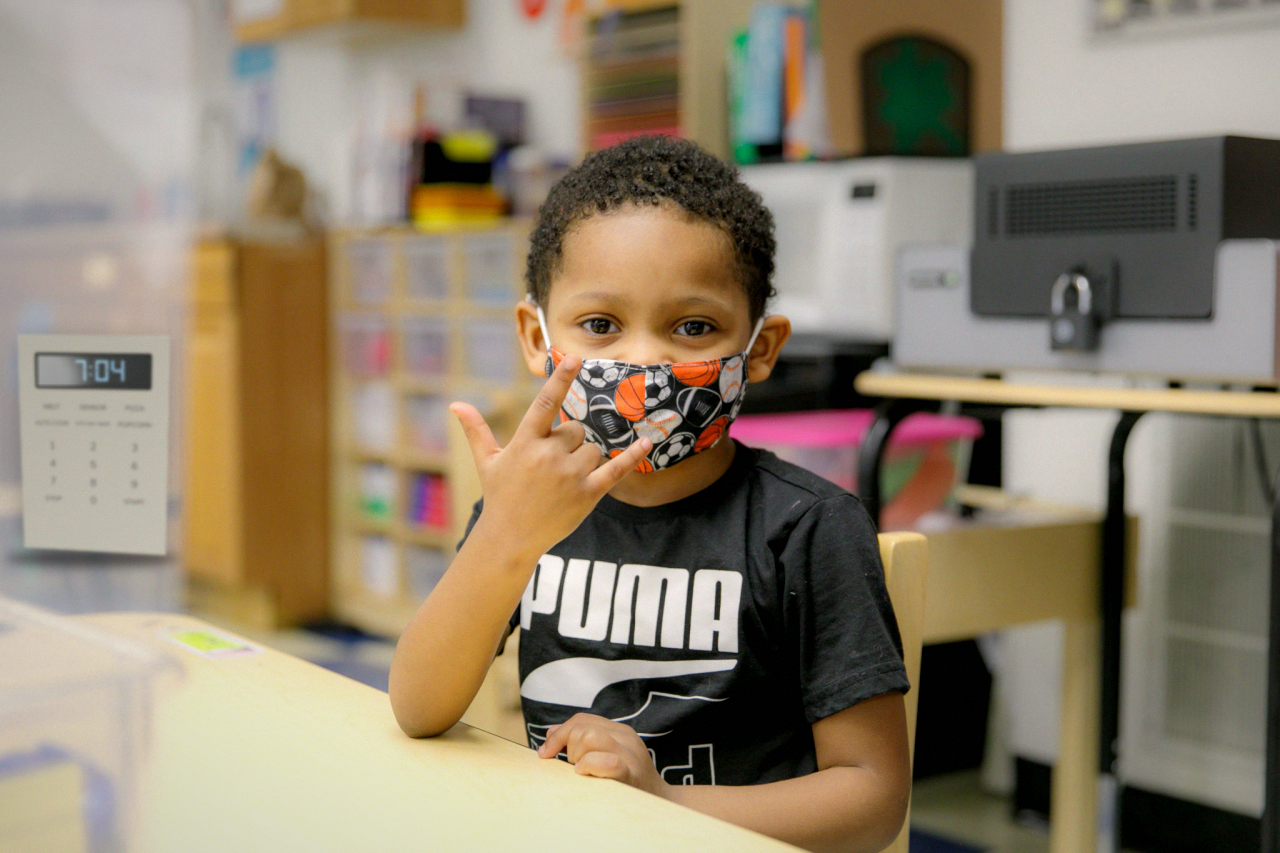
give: {"hour": 7, "minute": 4}
